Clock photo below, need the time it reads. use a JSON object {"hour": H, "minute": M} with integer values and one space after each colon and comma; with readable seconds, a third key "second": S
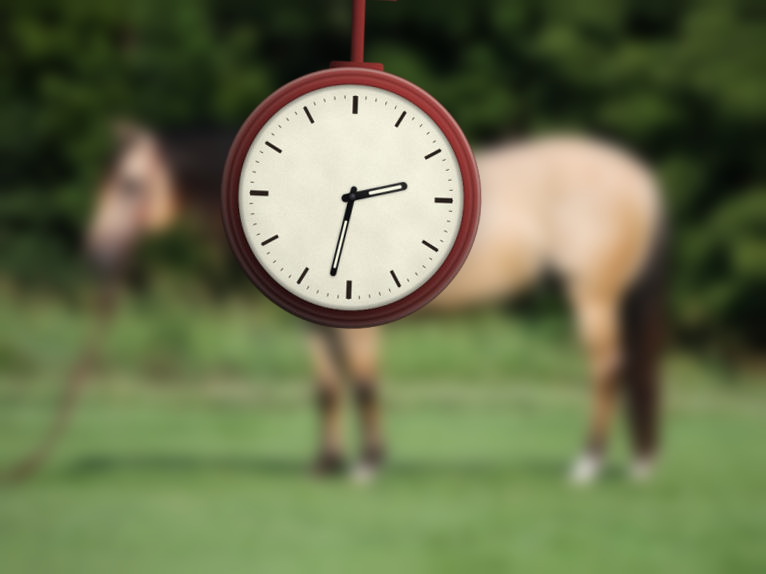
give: {"hour": 2, "minute": 32}
